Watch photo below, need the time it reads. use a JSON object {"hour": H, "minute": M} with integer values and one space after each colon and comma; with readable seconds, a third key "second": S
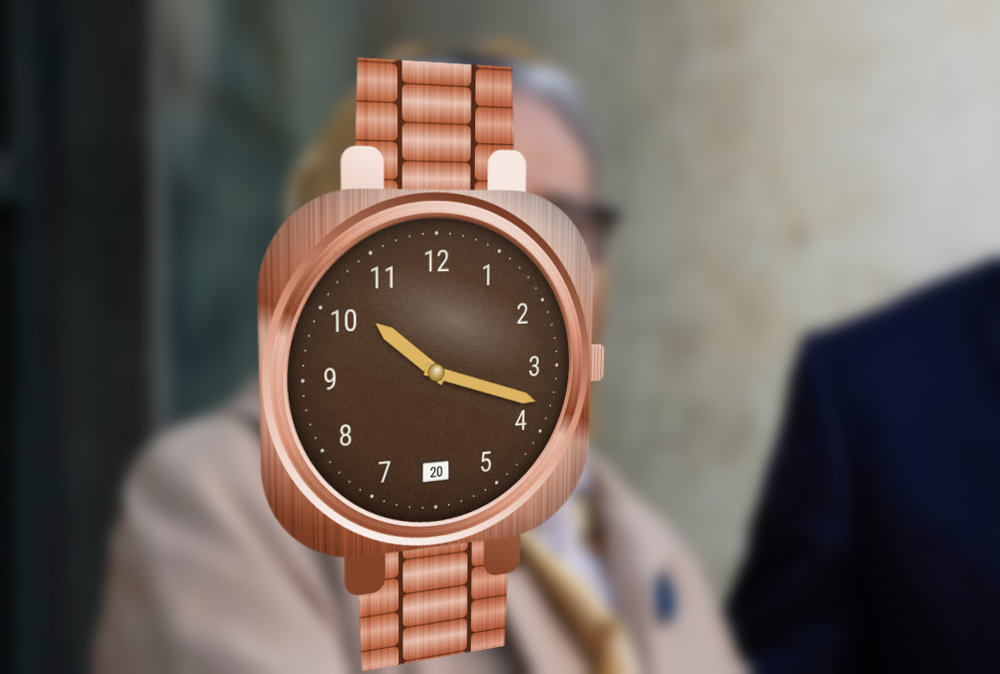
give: {"hour": 10, "minute": 18}
